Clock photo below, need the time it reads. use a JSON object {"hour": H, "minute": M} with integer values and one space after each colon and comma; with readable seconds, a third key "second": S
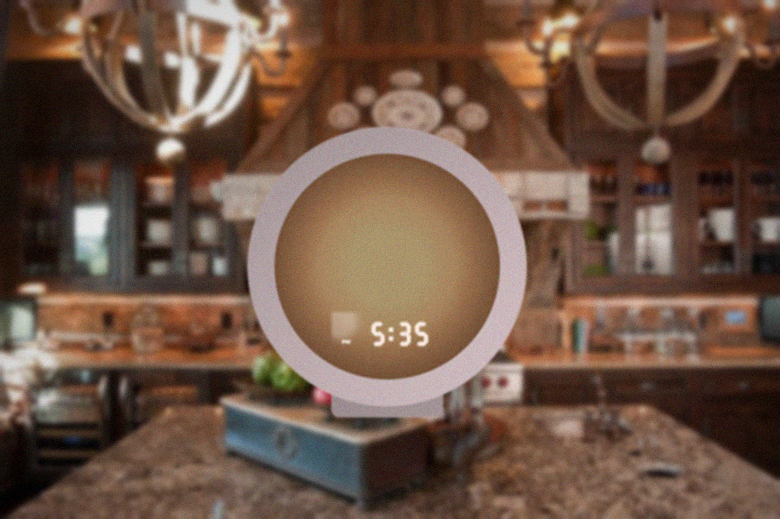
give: {"hour": 5, "minute": 35}
